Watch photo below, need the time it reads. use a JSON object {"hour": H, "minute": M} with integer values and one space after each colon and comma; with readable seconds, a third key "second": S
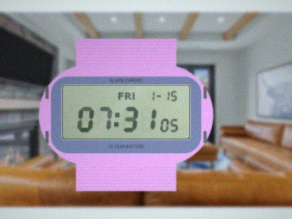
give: {"hour": 7, "minute": 31, "second": 5}
